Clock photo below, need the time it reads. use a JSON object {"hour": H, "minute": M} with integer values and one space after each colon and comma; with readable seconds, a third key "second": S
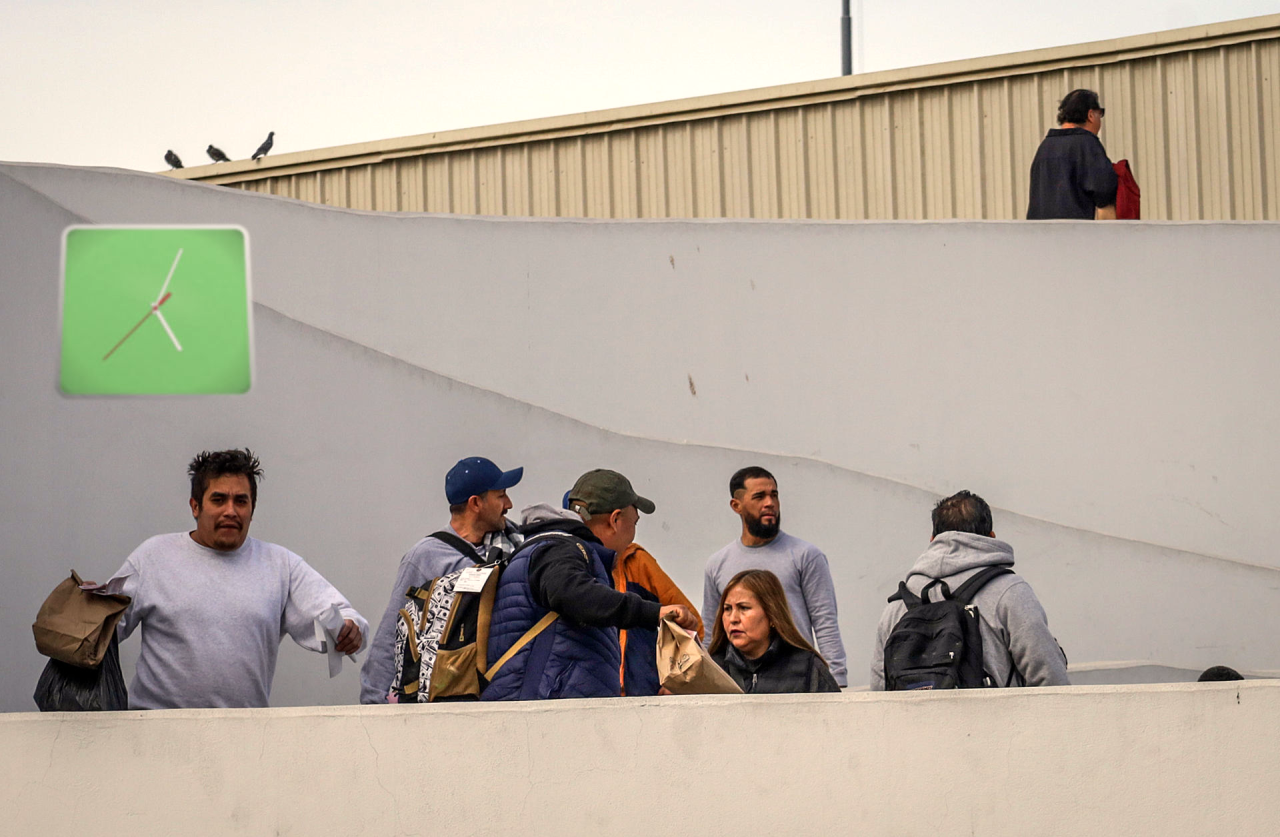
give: {"hour": 5, "minute": 3, "second": 37}
